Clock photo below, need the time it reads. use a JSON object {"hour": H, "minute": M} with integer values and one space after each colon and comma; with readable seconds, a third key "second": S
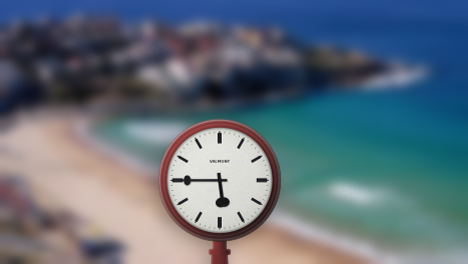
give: {"hour": 5, "minute": 45}
